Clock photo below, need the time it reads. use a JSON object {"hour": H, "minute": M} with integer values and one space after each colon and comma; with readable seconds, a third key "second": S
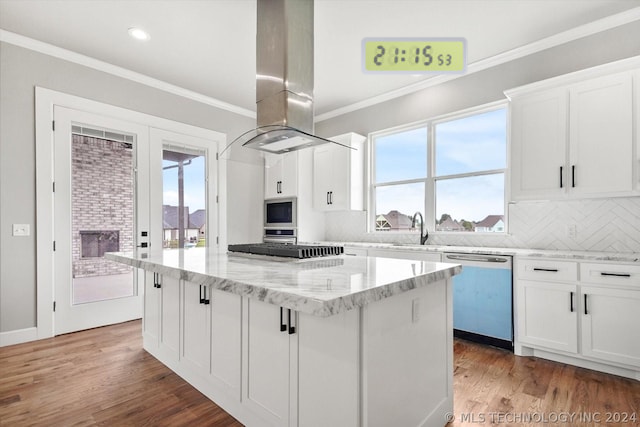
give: {"hour": 21, "minute": 15, "second": 53}
